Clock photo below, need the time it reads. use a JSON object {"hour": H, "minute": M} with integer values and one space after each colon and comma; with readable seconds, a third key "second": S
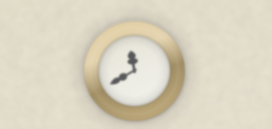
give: {"hour": 11, "minute": 40}
